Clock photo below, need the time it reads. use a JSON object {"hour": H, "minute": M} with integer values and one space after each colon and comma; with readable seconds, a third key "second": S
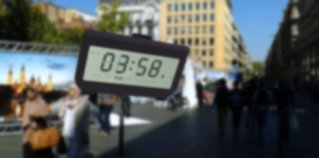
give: {"hour": 3, "minute": 58}
